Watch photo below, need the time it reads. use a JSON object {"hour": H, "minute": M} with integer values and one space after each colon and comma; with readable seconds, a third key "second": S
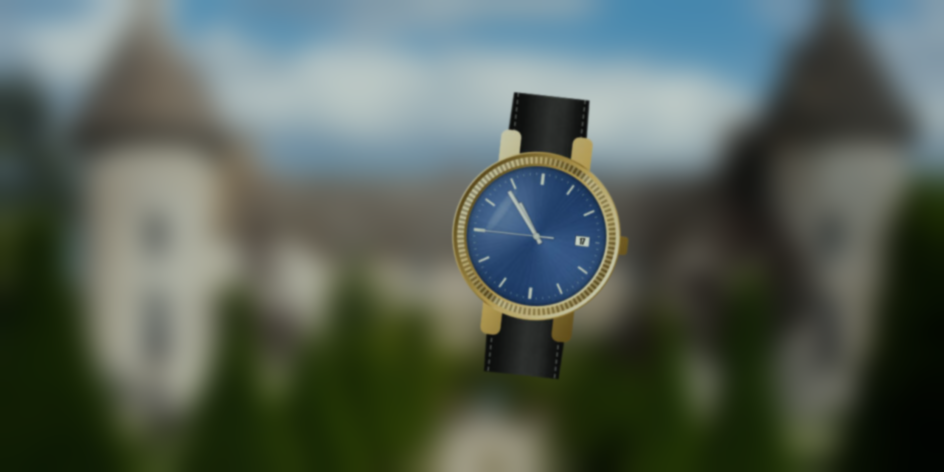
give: {"hour": 10, "minute": 53, "second": 45}
